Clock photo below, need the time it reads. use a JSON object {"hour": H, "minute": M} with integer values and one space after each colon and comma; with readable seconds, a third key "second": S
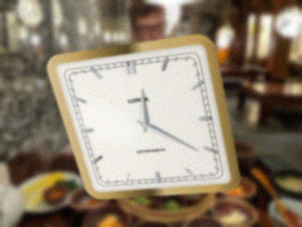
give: {"hour": 12, "minute": 21}
